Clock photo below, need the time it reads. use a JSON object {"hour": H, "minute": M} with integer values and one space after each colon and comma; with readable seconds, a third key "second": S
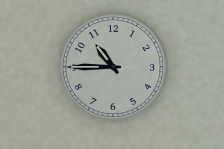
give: {"hour": 10, "minute": 45}
